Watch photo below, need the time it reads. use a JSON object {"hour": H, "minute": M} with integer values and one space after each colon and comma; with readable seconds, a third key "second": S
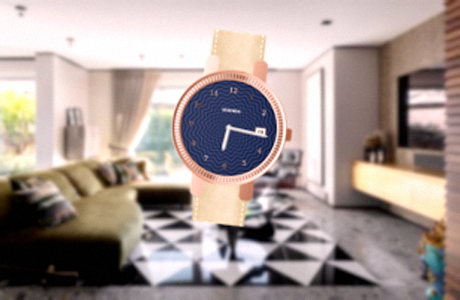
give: {"hour": 6, "minute": 16}
